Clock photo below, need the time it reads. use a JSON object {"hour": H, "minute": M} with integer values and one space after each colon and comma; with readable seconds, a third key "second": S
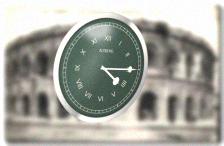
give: {"hour": 4, "minute": 15}
